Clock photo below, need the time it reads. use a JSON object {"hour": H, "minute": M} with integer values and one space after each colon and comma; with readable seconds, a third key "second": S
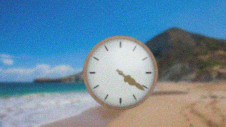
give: {"hour": 4, "minute": 21}
